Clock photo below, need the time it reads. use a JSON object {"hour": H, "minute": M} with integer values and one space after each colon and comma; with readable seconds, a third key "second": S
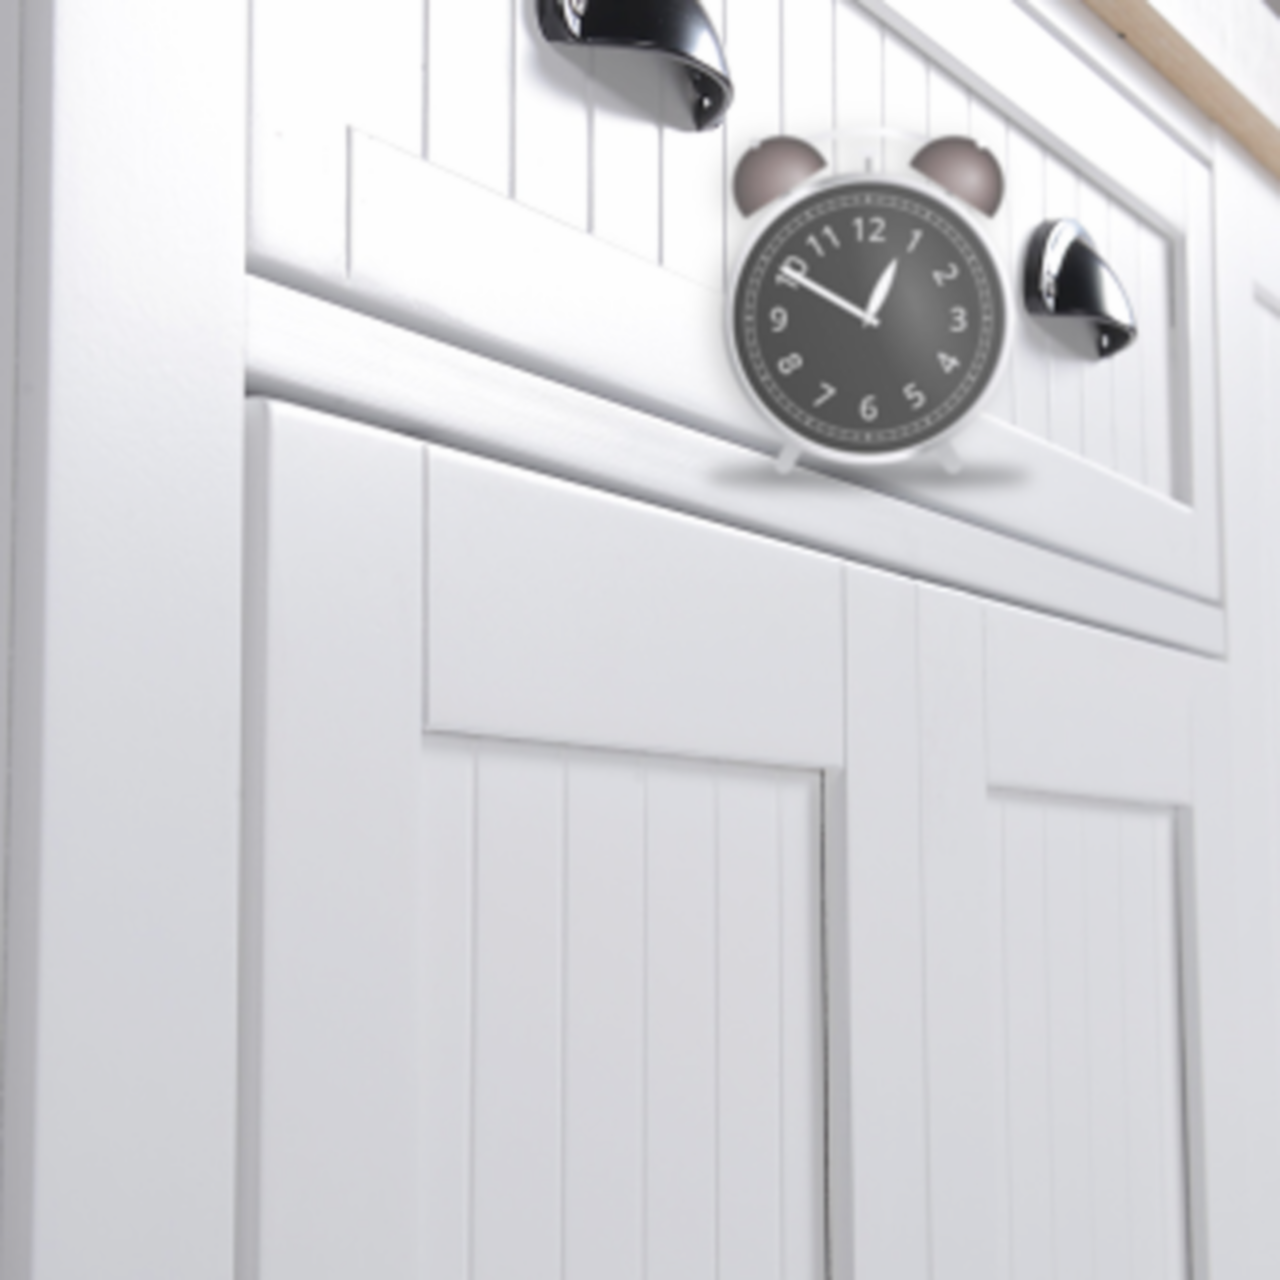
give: {"hour": 12, "minute": 50}
